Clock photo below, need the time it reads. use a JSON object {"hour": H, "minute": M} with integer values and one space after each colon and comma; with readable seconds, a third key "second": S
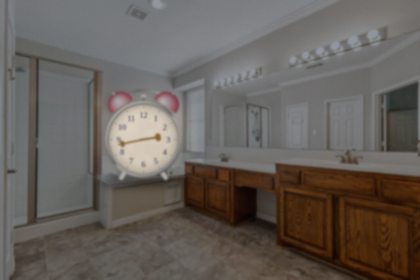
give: {"hour": 2, "minute": 43}
